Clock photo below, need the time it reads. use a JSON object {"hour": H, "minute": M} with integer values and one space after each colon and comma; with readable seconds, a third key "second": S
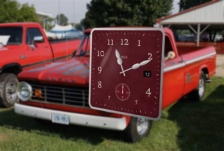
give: {"hour": 11, "minute": 11}
